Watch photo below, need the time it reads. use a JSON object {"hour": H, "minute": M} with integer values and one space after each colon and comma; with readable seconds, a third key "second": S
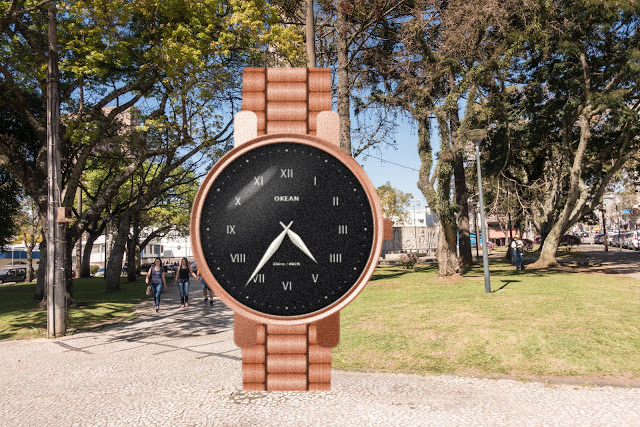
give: {"hour": 4, "minute": 36}
